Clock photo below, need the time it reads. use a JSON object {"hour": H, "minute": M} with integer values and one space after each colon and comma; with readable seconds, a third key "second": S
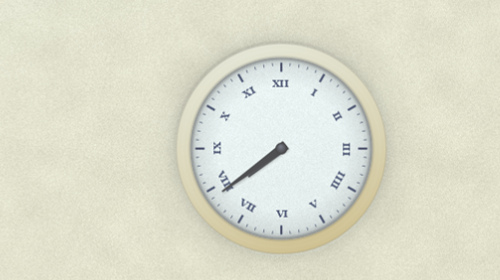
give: {"hour": 7, "minute": 39}
